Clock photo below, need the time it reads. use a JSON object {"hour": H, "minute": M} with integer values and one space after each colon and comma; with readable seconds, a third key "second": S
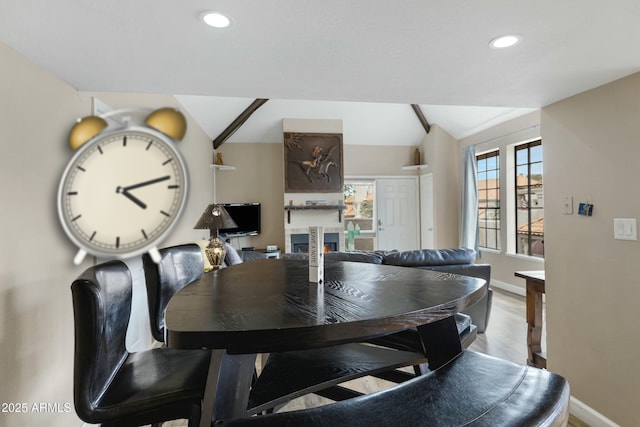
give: {"hour": 4, "minute": 13}
